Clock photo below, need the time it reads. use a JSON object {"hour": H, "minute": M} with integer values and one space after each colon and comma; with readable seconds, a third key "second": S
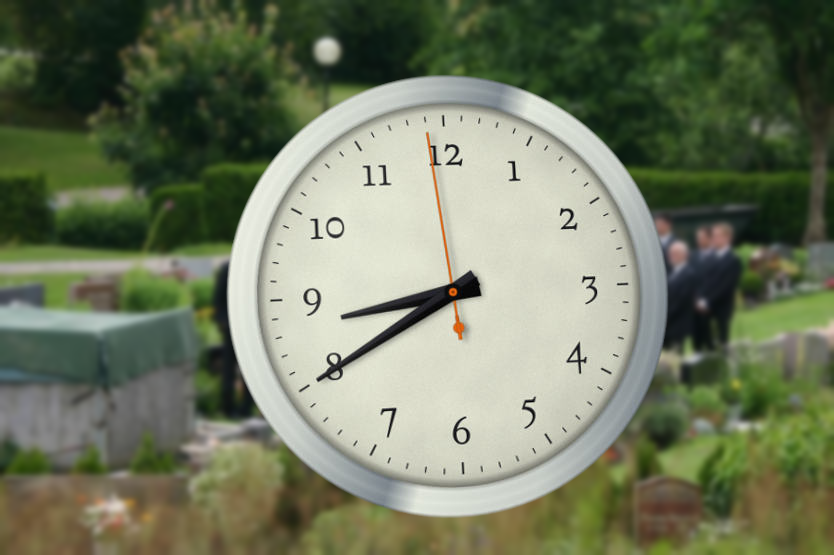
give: {"hour": 8, "minute": 39, "second": 59}
